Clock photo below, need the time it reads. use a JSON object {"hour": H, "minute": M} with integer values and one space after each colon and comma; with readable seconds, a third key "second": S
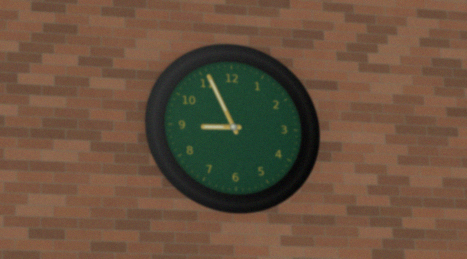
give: {"hour": 8, "minute": 56}
